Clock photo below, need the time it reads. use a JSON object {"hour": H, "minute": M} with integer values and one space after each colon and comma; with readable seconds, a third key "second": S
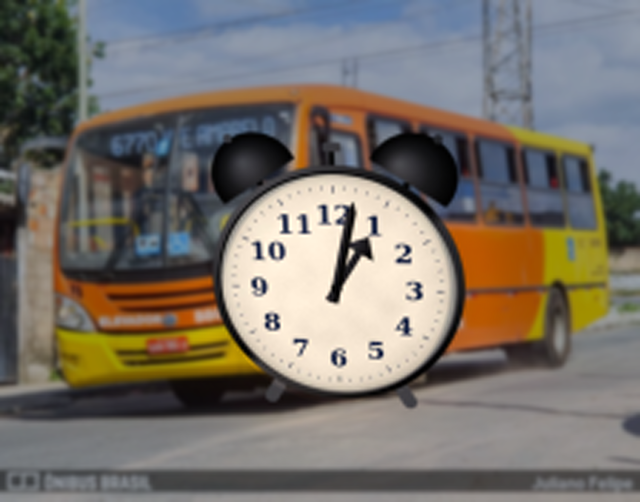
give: {"hour": 1, "minute": 2}
